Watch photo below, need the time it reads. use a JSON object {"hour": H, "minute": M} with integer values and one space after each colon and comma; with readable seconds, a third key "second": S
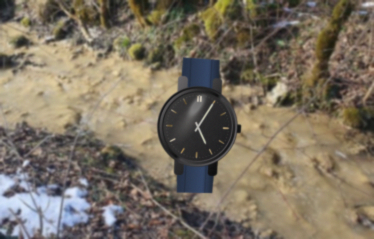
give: {"hour": 5, "minute": 5}
